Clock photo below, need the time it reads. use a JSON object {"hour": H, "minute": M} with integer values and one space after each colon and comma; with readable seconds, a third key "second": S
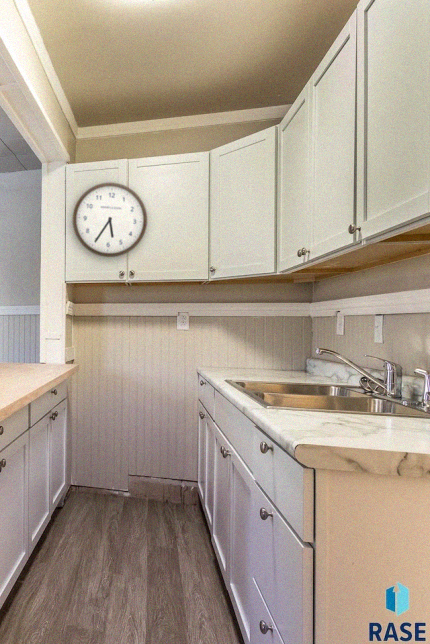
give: {"hour": 5, "minute": 35}
